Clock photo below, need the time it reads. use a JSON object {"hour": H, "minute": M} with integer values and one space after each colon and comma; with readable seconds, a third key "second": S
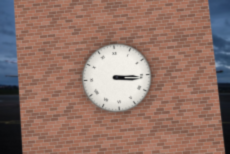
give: {"hour": 3, "minute": 16}
